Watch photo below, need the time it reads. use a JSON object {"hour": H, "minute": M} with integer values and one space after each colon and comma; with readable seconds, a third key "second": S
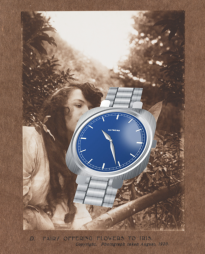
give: {"hour": 10, "minute": 26}
